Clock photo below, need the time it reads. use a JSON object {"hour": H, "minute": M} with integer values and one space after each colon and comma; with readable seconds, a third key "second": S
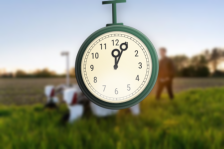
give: {"hour": 12, "minute": 4}
